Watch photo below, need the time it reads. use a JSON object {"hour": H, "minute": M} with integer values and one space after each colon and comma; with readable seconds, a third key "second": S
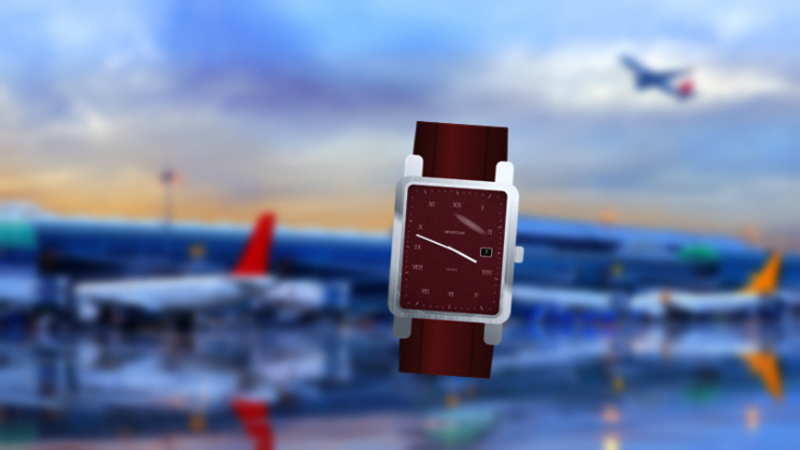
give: {"hour": 3, "minute": 48}
